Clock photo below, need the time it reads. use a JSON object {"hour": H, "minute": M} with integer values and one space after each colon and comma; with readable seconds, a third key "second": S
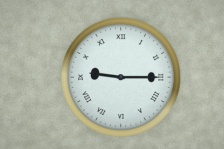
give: {"hour": 9, "minute": 15}
